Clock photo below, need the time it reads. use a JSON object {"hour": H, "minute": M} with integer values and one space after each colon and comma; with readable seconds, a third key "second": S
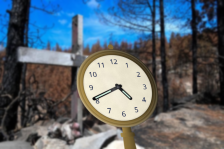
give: {"hour": 4, "minute": 41}
